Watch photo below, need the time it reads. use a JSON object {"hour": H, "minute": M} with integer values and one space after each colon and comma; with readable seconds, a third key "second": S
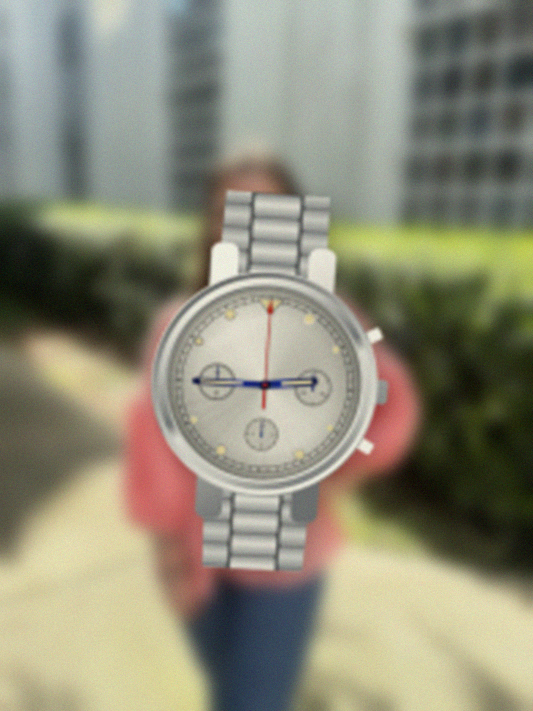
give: {"hour": 2, "minute": 45}
